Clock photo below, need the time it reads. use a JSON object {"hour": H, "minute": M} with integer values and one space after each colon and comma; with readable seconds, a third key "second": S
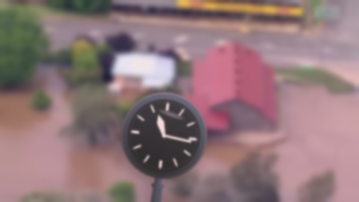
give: {"hour": 11, "minute": 16}
